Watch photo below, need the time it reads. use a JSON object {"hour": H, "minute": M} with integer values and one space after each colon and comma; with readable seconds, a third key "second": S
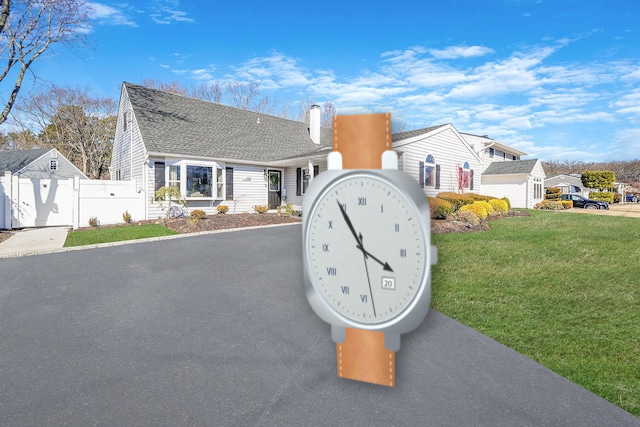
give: {"hour": 3, "minute": 54, "second": 28}
